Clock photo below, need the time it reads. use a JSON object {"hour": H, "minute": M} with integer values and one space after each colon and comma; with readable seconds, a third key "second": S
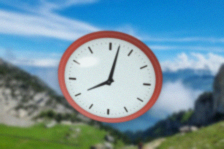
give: {"hour": 8, "minute": 2}
